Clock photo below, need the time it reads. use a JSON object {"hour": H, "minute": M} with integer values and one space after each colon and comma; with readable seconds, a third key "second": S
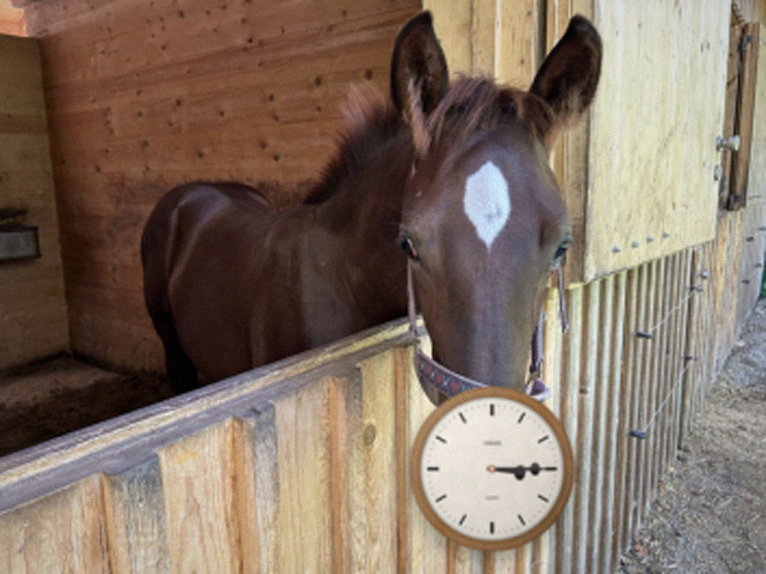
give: {"hour": 3, "minute": 15}
